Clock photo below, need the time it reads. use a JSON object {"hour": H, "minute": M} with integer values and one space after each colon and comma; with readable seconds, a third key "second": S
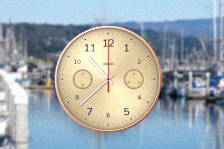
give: {"hour": 10, "minute": 38}
